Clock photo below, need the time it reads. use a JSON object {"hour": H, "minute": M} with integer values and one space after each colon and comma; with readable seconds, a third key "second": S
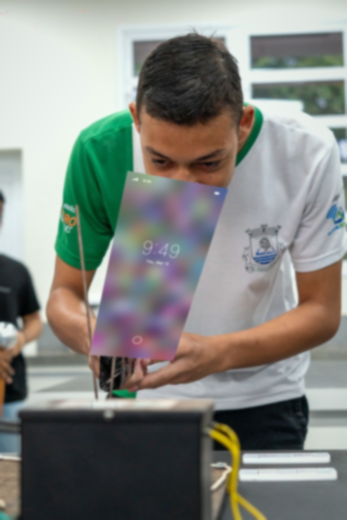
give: {"hour": 9, "minute": 49}
